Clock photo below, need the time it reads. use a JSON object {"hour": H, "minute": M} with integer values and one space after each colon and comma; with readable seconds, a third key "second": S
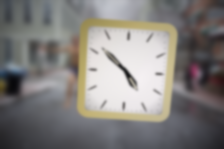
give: {"hour": 4, "minute": 52}
